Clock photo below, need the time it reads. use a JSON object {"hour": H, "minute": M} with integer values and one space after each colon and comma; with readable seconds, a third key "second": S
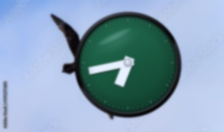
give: {"hour": 6, "minute": 43}
